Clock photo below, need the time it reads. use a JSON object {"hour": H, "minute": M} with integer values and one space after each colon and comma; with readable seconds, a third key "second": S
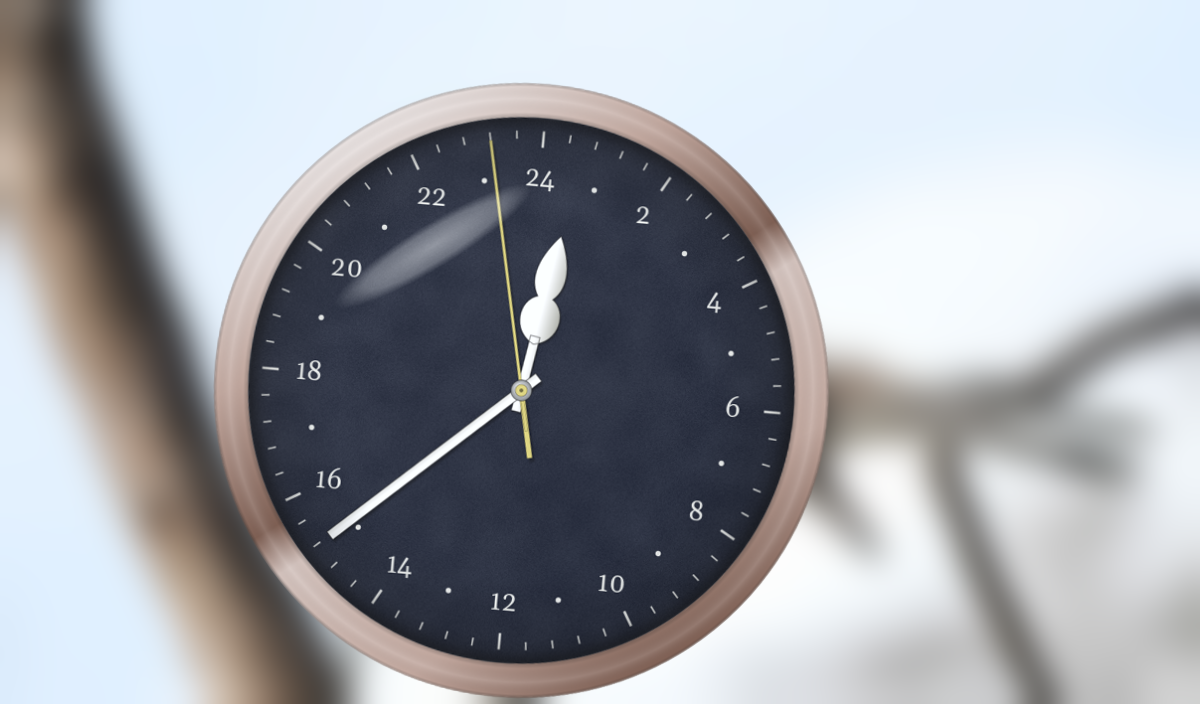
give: {"hour": 0, "minute": 37, "second": 58}
